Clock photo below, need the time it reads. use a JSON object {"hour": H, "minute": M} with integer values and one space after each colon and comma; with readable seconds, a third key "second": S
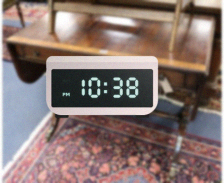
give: {"hour": 10, "minute": 38}
